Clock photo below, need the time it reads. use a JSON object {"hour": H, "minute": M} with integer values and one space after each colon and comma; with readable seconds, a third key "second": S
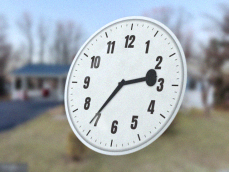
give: {"hour": 2, "minute": 36}
